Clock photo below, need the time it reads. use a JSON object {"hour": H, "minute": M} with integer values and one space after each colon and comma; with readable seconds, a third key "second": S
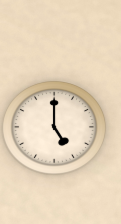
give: {"hour": 5, "minute": 0}
